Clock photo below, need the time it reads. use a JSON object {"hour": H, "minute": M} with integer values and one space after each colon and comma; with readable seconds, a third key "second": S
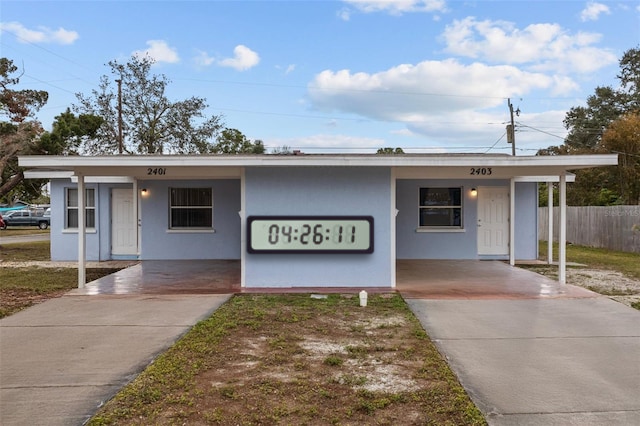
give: {"hour": 4, "minute": 26, "second": 11}
